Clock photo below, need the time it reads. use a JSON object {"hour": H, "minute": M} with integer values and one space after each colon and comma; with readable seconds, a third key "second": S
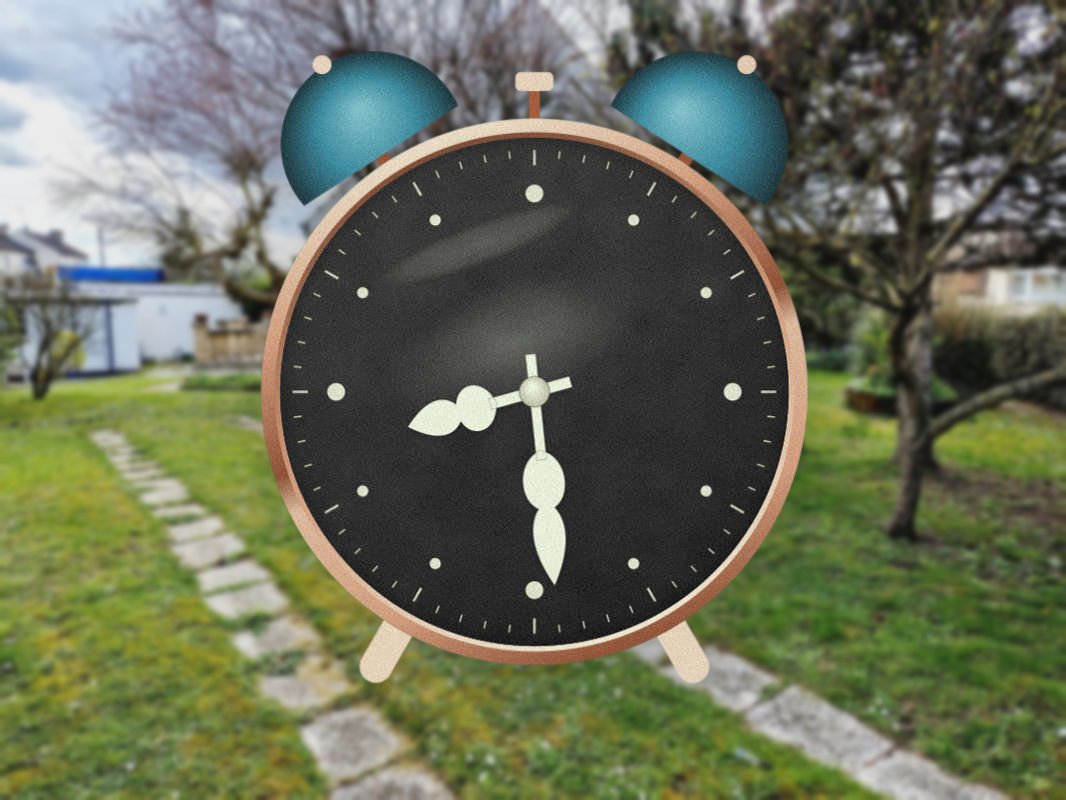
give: {"hour": 8, "minute": 29}
